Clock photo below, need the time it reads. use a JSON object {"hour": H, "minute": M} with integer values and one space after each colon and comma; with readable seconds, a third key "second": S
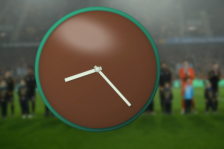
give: {"hour": 8, "minute": 23}
